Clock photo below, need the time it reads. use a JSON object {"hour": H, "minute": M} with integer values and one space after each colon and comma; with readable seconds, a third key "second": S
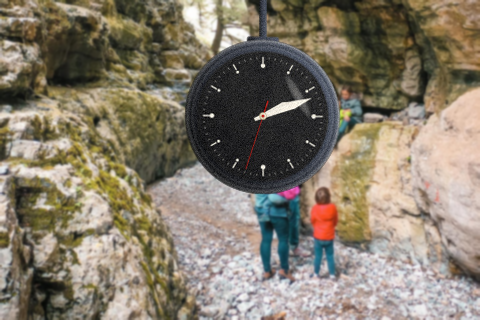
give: {"hour": 2, "minute": 11, "second": 33}
